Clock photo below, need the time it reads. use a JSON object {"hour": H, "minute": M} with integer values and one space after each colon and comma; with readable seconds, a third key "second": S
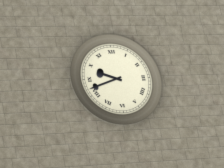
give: {"hour": 9, "minute": 42}
